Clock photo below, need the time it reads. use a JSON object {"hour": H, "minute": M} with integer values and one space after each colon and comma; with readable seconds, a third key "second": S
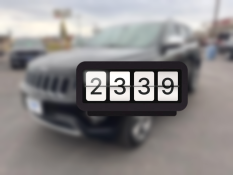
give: {"hour": 23, "minute": 39}
